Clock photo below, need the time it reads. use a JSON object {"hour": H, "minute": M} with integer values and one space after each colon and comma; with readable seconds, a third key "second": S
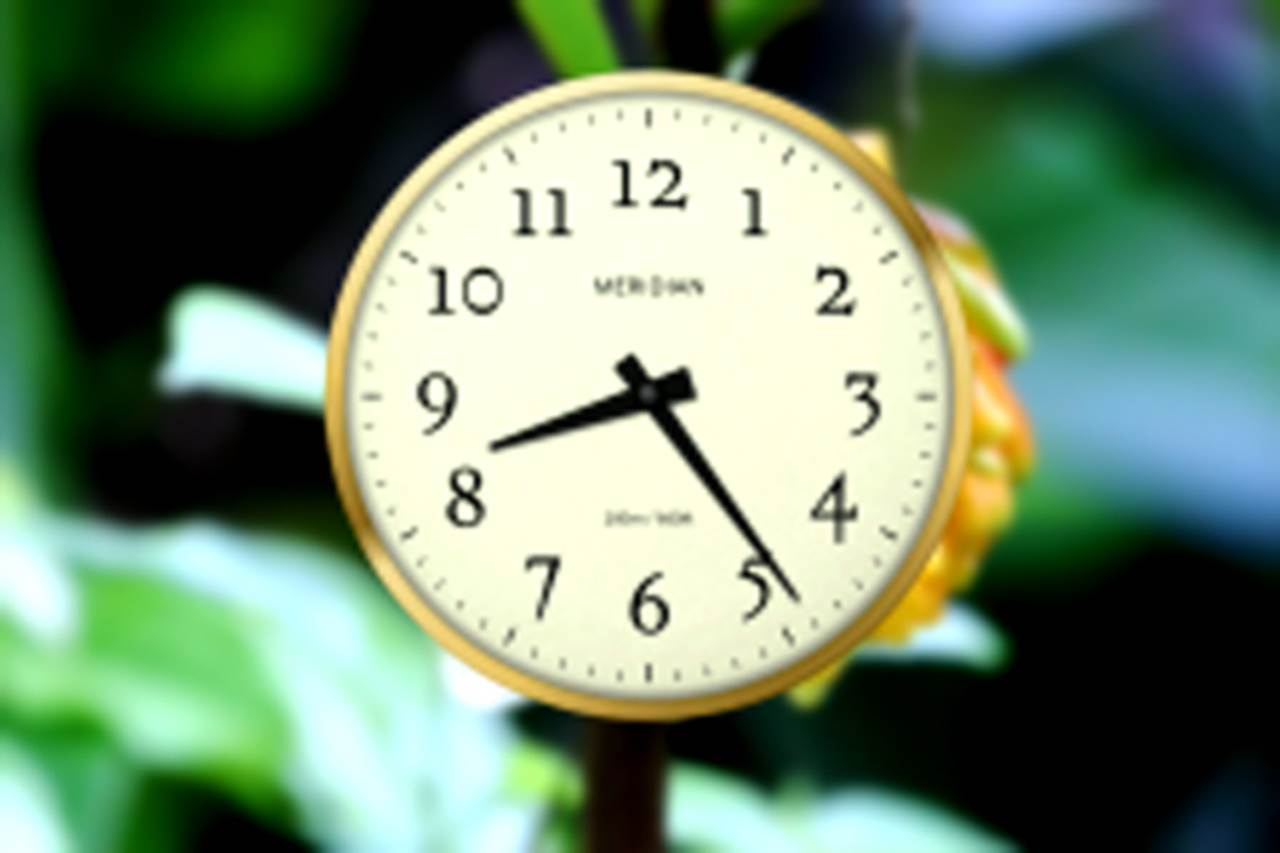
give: {"hour": 8, "minute": 24}
